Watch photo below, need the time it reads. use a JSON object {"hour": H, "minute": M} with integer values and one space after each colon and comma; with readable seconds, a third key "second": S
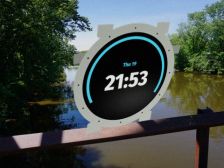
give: {"hour": 21, "minute": 53}
